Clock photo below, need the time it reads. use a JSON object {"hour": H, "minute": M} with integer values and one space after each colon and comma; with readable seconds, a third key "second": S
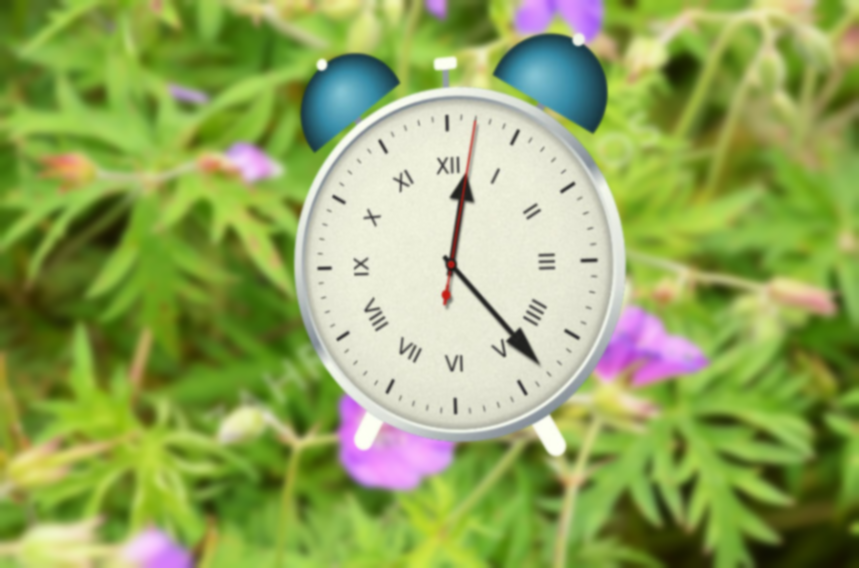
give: {"hour": 12, "minute": 23, "second": 2}
